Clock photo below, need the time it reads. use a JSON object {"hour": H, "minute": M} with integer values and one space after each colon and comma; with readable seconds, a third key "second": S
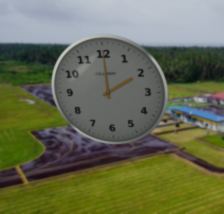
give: {"hour": 2, "minute": 0}
